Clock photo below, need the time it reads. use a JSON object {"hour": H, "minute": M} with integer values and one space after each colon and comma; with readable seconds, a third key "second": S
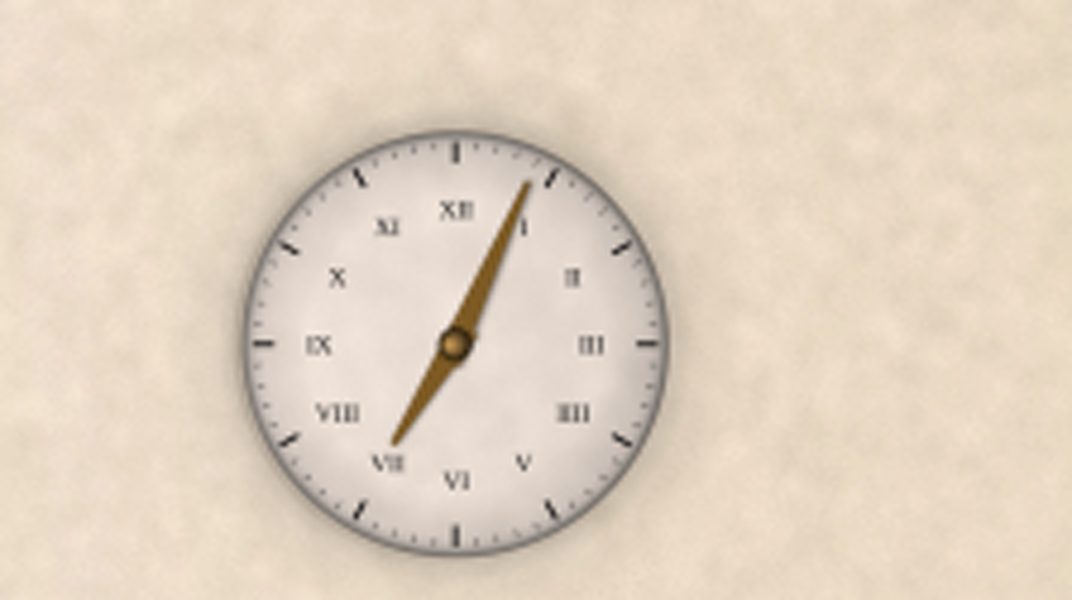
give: {"hour": 7, "minute": 4}
